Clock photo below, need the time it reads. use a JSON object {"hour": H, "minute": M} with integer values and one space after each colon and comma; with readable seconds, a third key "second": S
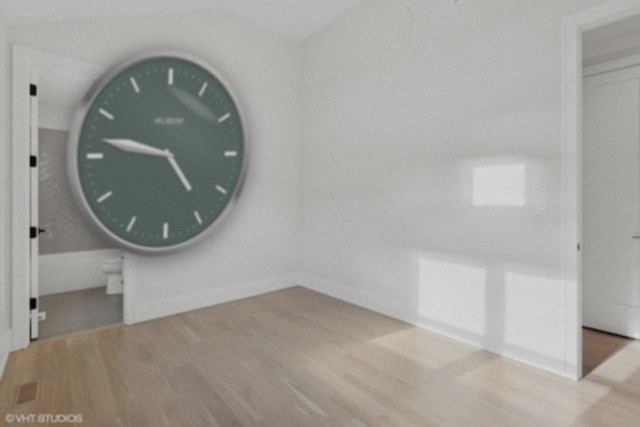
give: {"hour": 4, "minute": 47}
